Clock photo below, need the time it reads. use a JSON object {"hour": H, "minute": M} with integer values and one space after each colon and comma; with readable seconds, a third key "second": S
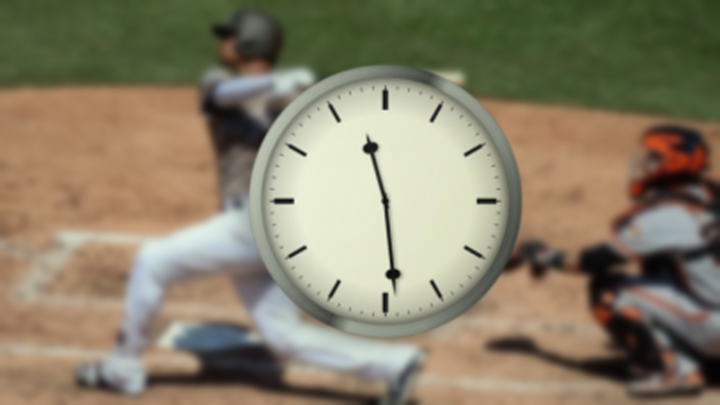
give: {"hour": 11, "minute": 29}
